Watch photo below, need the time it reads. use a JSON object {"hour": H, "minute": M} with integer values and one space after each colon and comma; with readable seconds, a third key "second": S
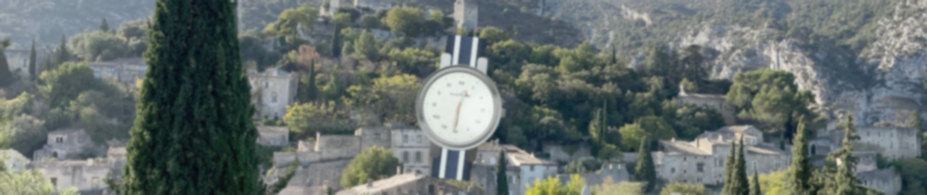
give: {"hour": 12, "minute": 31}
